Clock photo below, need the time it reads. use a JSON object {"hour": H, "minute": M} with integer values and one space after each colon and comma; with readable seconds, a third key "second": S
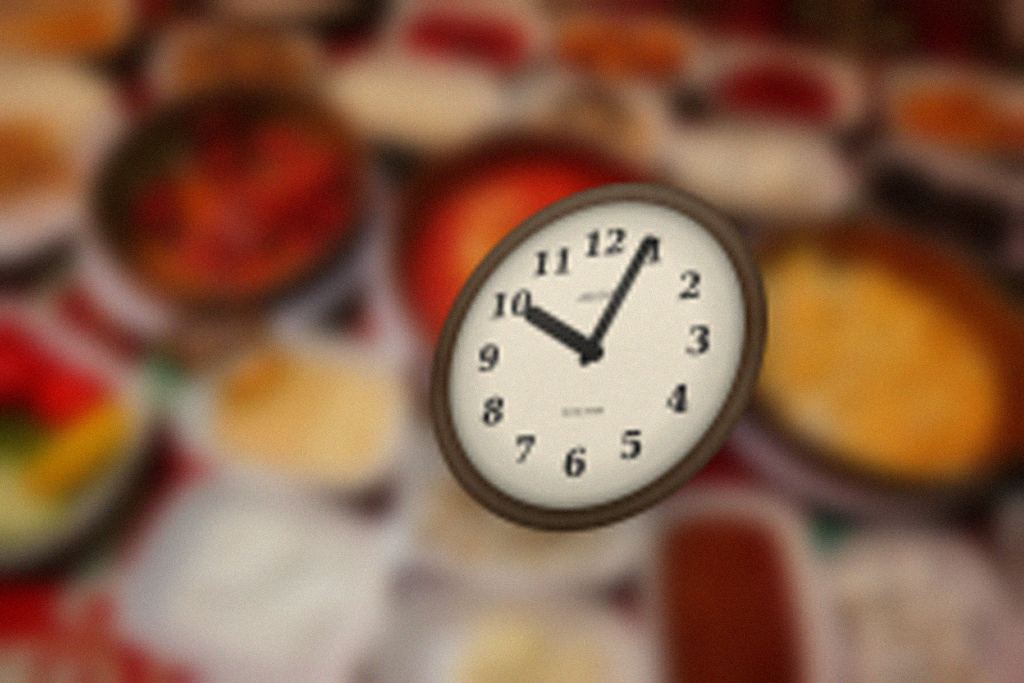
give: {"hour": 10, "minute": 4}
